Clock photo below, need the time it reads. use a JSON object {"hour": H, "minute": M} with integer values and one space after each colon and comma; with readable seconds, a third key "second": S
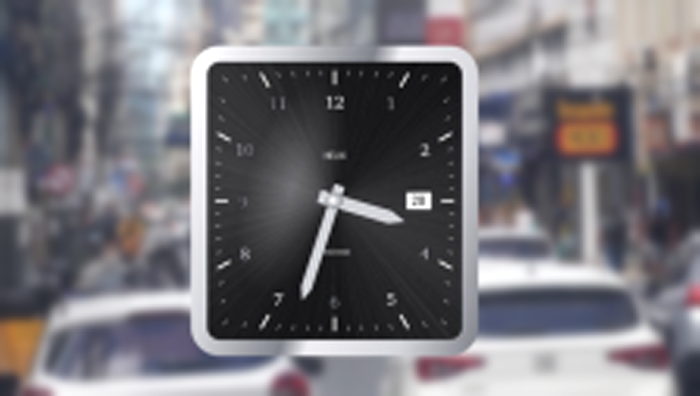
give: {"hour": 3, "minute": 33}
